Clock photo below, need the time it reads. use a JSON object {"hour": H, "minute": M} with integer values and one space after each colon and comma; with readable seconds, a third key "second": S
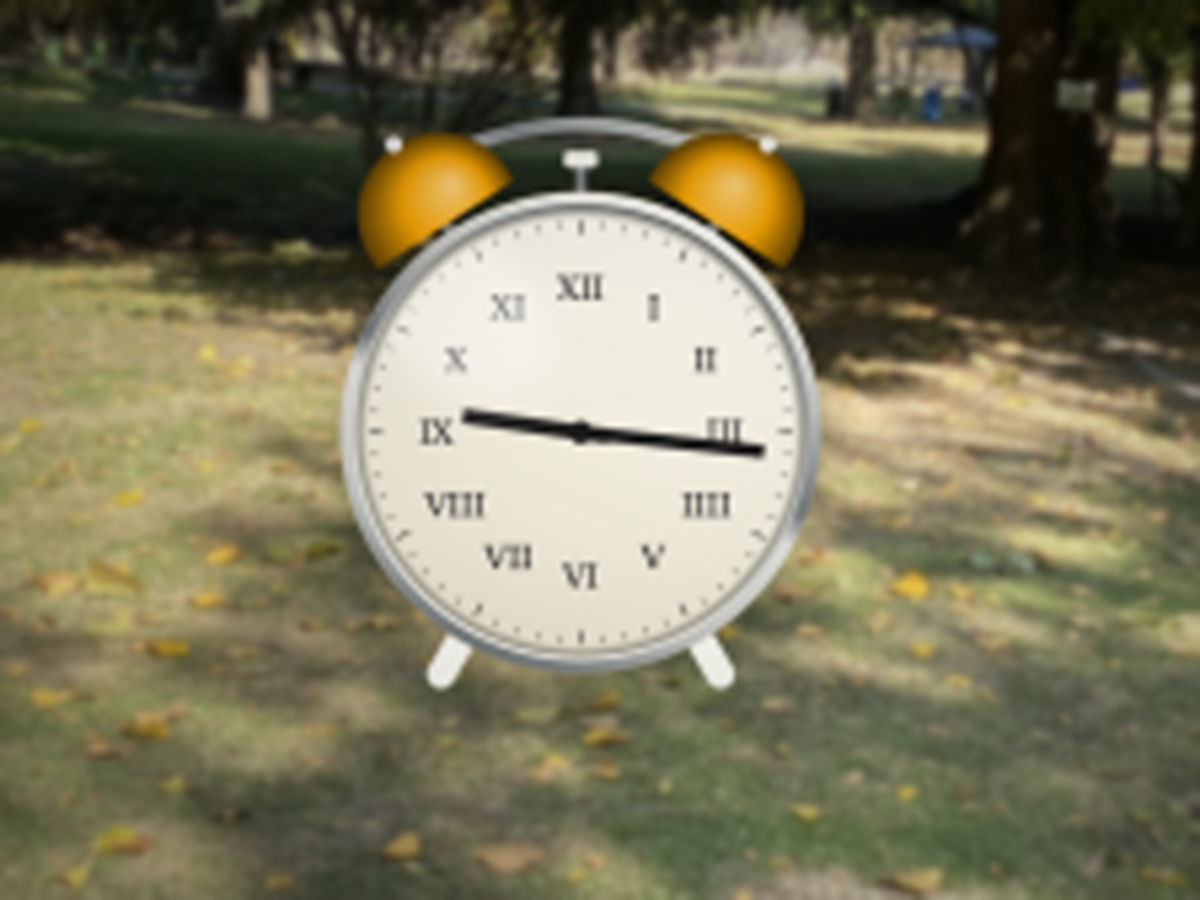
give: {"hour": 9, "minute": 16}
